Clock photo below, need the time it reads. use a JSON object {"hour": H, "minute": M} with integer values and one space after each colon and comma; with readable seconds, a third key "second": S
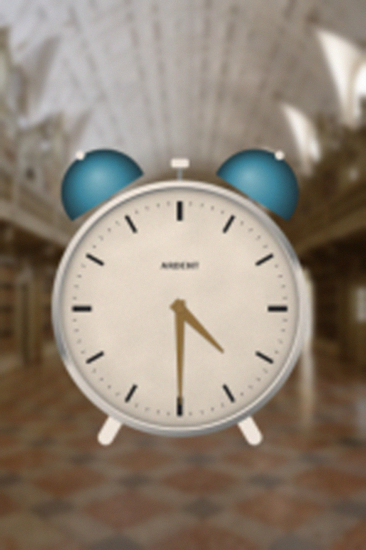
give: {"hour": 4, "minute": 30}
